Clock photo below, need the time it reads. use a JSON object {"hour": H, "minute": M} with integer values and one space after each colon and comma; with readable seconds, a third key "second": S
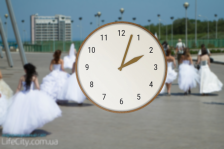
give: {"hour": 2, "minute": 3}
